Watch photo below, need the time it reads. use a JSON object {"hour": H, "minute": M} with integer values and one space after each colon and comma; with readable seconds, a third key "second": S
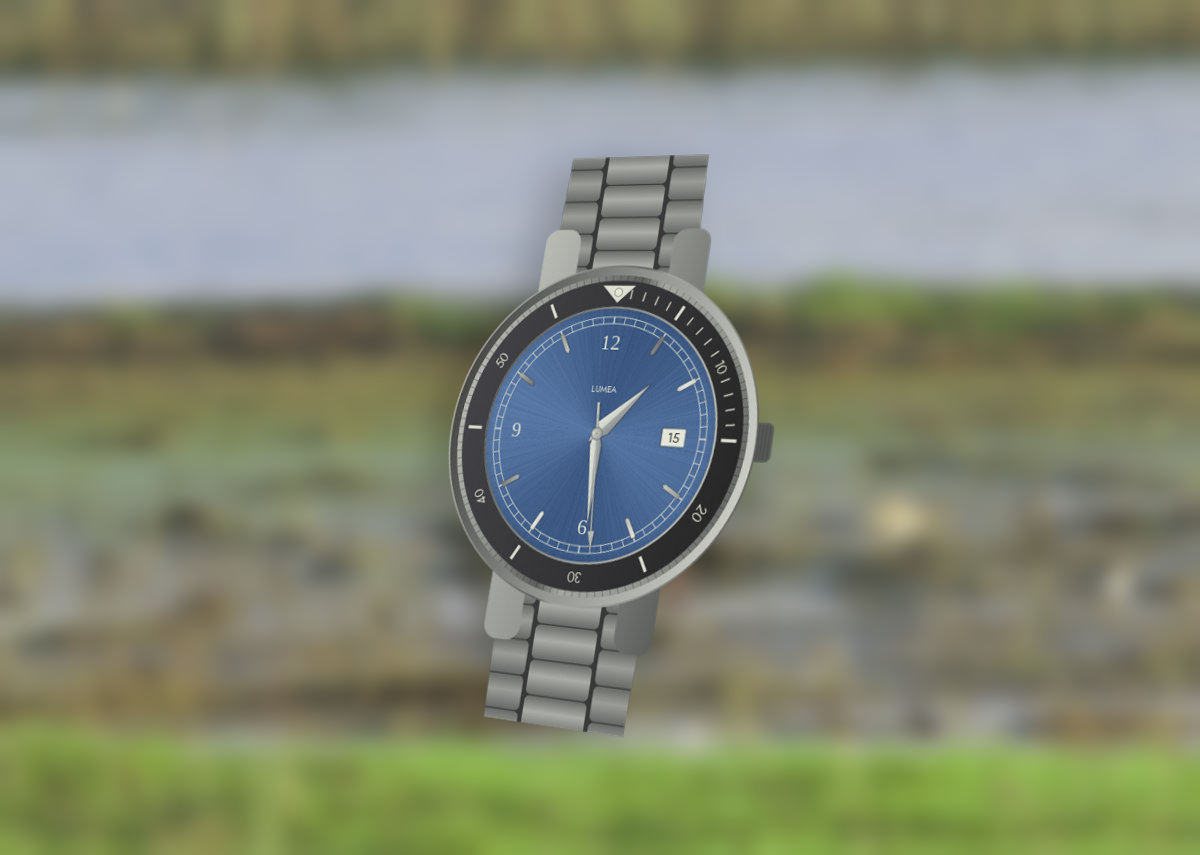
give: {"hour": 1, "minute": 29, "second": 29}
